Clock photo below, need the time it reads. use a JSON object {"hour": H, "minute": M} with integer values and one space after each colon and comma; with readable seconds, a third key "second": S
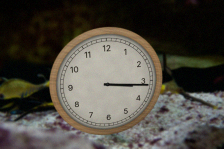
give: {"hour": 3, "minute": 16}
